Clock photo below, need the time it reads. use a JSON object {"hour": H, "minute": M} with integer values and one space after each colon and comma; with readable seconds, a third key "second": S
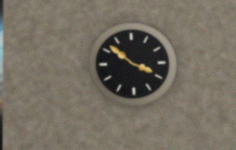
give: {"hour": 3, "minute": 52}
